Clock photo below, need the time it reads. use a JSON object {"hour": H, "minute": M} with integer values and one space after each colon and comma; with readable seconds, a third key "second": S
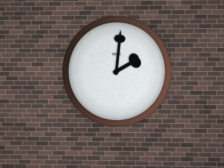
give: {"hour": 2, "minute": 1}
